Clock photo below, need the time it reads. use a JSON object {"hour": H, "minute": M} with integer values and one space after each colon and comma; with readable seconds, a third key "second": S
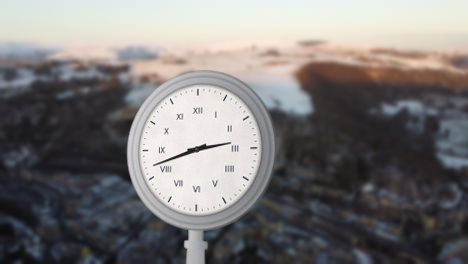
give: {"hour": 2, "minute": 42}
